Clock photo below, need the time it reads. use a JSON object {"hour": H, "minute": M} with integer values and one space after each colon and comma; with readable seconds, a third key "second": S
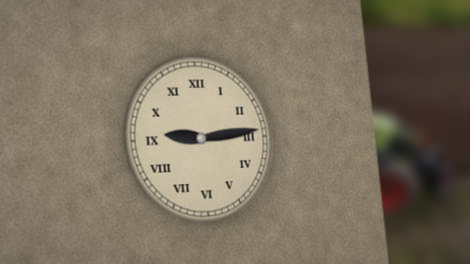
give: {"hour": 9, "minute": 14}
